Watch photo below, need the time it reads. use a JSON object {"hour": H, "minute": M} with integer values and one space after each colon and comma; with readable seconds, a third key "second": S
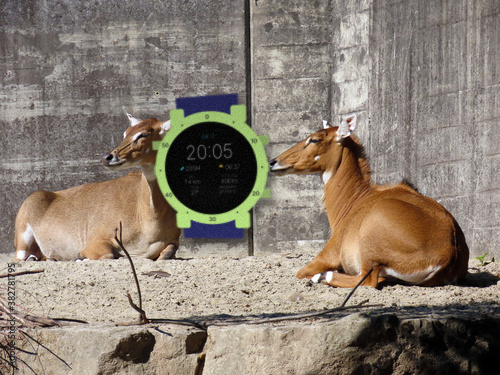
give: {"hour": 20, "minute": 5}
